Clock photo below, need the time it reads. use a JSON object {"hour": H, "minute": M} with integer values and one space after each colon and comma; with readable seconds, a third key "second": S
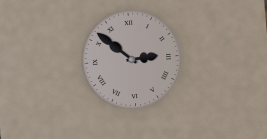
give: {"hour": 2, "minute": 52}
